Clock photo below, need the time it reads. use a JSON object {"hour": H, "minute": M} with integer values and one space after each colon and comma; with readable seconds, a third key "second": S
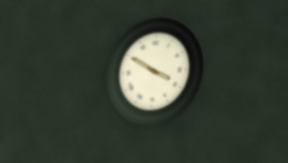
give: {"hour": 3, "minute": 50}
